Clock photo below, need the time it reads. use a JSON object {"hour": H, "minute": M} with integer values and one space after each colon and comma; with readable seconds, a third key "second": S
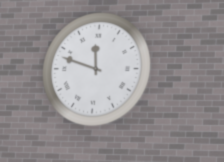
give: {"hour": 11, "minute": 48}
